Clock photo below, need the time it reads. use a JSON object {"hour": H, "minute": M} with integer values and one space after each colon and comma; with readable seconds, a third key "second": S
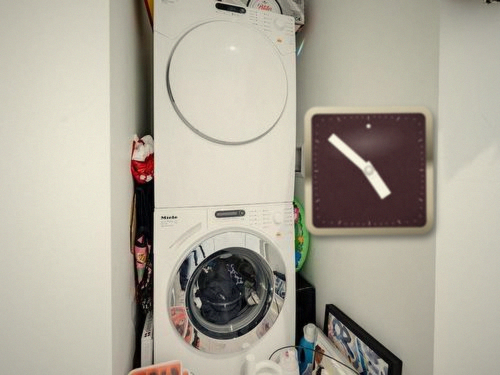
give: {"hour": 4, "minute": 52}
